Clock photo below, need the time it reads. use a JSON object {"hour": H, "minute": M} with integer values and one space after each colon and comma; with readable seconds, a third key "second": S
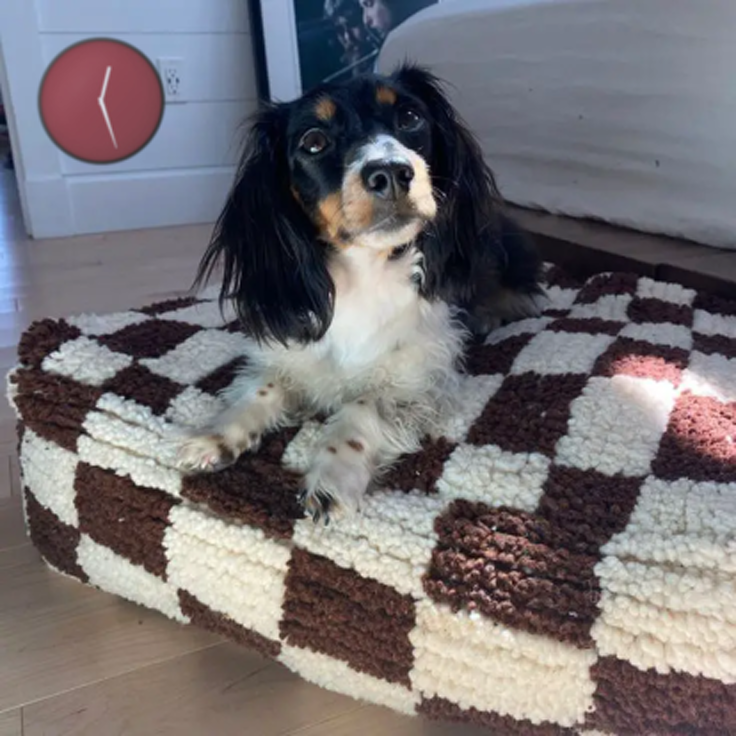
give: {"hour": 12, "minute": 27}
